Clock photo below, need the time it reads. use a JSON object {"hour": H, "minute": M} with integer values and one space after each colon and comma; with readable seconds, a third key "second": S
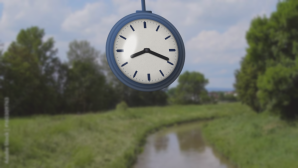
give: {"hour": 8, "minute": 19}
